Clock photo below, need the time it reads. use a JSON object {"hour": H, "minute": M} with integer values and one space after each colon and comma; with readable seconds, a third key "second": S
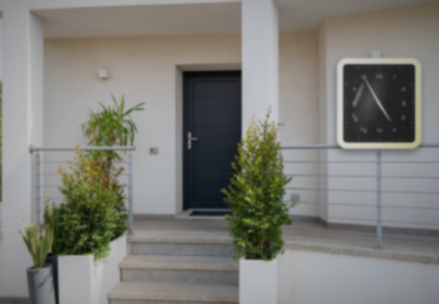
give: {"hour": 4, "minute": 55}
